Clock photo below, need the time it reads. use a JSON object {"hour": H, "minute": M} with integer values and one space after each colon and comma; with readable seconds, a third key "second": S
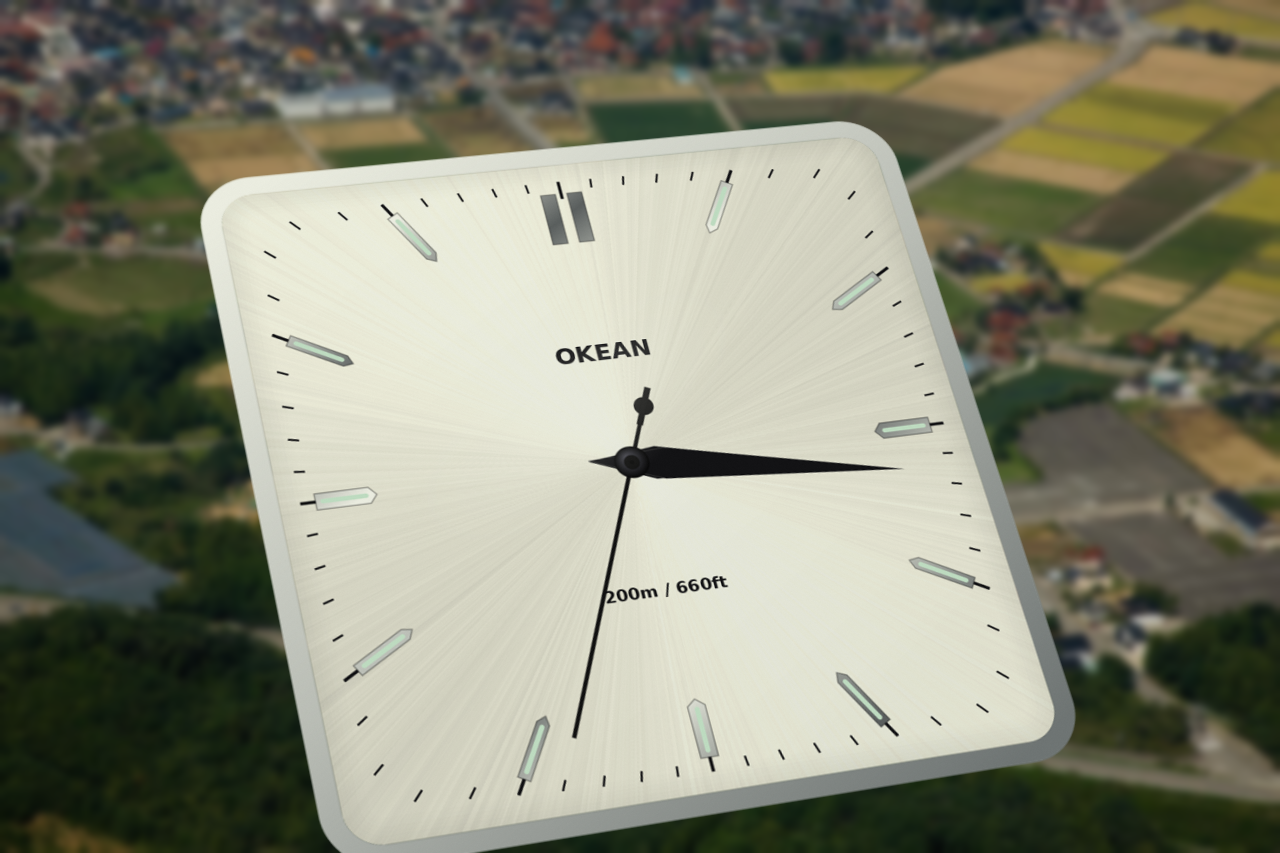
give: {"hour": 3, "minute": 16, "second": 34}
